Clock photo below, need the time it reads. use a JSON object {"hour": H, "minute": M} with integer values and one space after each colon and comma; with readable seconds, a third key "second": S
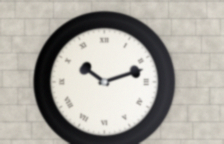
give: {"hour": 10, "minute": 12}
